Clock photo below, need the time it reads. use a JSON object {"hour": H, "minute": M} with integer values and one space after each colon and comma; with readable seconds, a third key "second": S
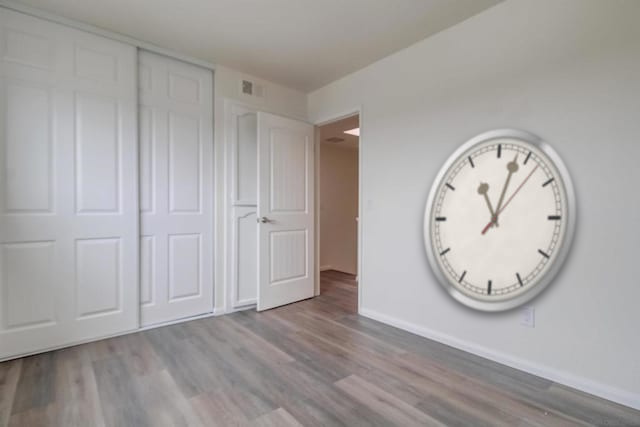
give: {"hour": 11, "minute": 3, "second": 7}
